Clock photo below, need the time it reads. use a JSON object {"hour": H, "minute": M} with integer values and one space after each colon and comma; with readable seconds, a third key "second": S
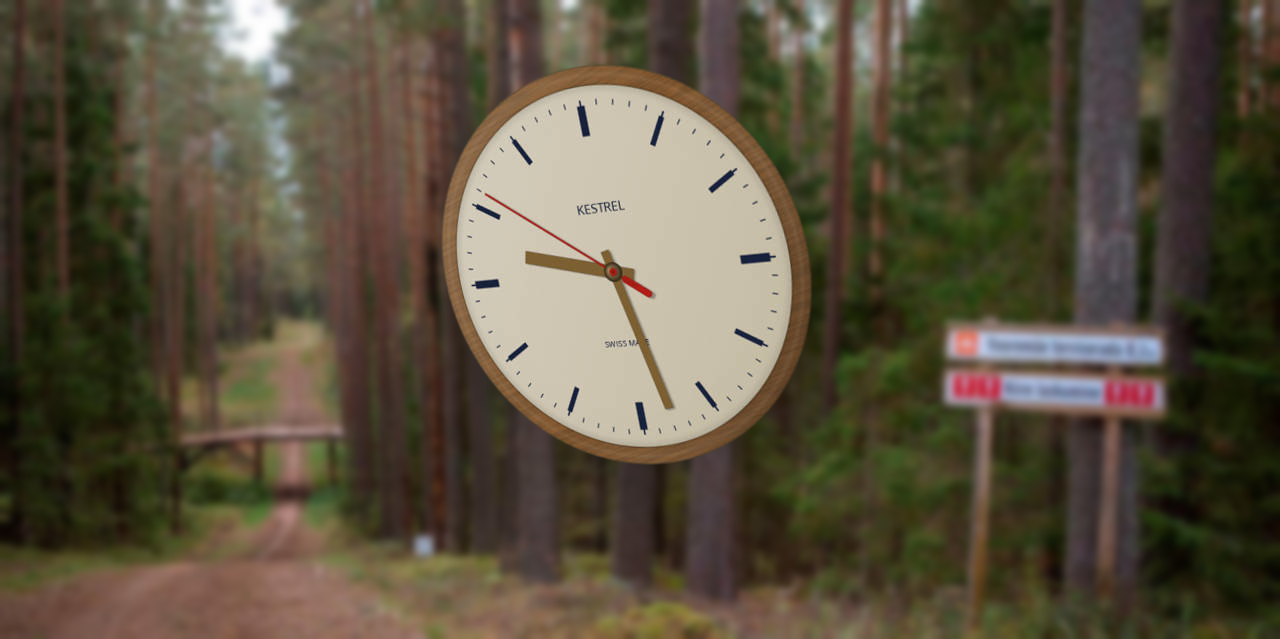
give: {"hour": 9, "minute": 27, "second": 51}
